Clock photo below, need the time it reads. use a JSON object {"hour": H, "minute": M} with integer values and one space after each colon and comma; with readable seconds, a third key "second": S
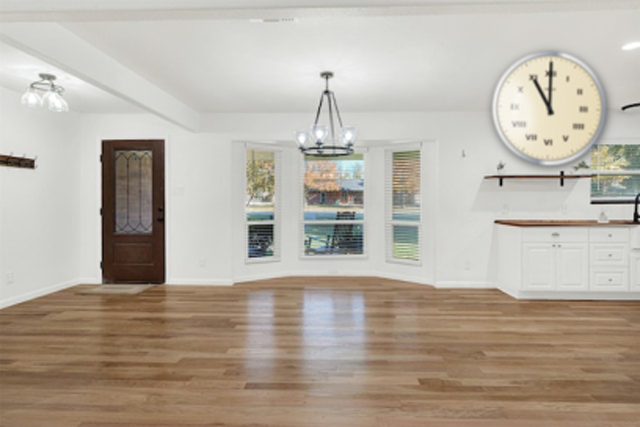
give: {"hour": 11, "minute": 0}
